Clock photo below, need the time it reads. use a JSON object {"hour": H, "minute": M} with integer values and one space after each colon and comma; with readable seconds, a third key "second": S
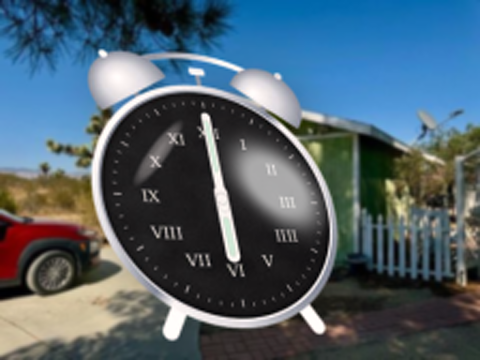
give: {"hour": 6, "minute": 0}
